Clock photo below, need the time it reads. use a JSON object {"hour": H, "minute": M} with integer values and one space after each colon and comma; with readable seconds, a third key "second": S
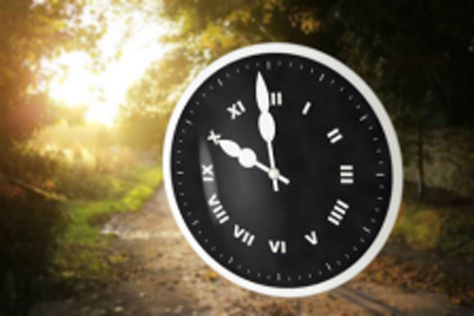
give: {"hour": 9, "minute": 59}
